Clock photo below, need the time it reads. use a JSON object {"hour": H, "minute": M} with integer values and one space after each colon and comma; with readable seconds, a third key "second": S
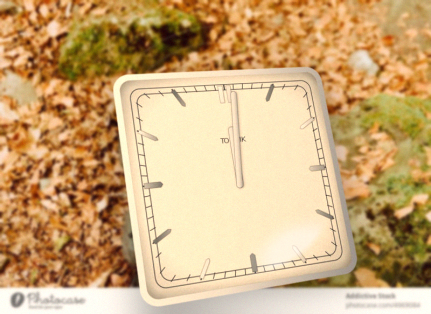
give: {"hour": 12, "minute": 1}
